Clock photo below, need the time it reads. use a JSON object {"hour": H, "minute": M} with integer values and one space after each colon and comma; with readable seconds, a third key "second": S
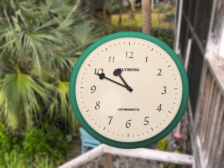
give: {"hour": 10, "minute": 49}
